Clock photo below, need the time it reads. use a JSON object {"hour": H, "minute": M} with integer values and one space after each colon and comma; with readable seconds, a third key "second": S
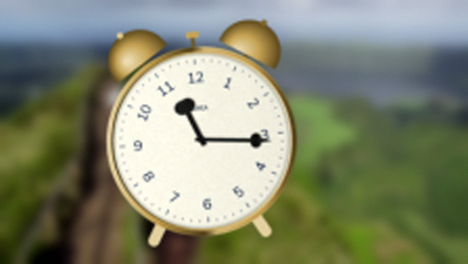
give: {"hour": 11, "minute": 16}
